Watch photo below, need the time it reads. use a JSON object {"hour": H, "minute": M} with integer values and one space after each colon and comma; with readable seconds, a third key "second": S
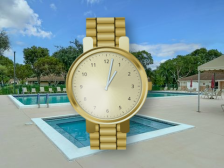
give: {"hour": 1, "minute": 2}
